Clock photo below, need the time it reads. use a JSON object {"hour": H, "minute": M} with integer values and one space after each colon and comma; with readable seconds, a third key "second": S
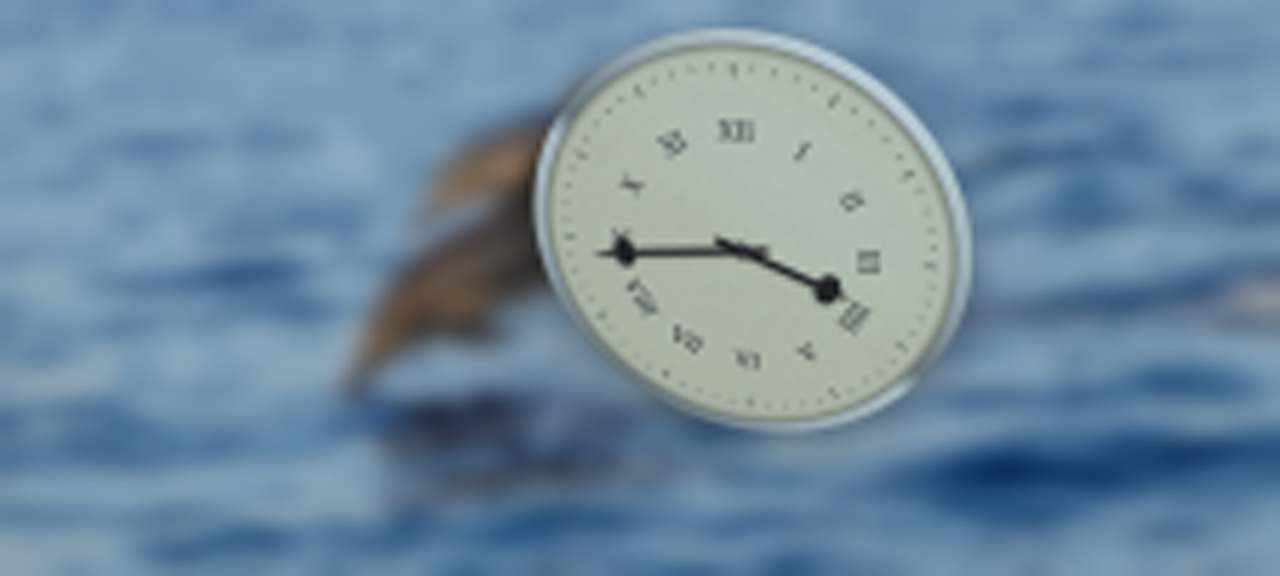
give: {"hour": 3, "minute": 44}
